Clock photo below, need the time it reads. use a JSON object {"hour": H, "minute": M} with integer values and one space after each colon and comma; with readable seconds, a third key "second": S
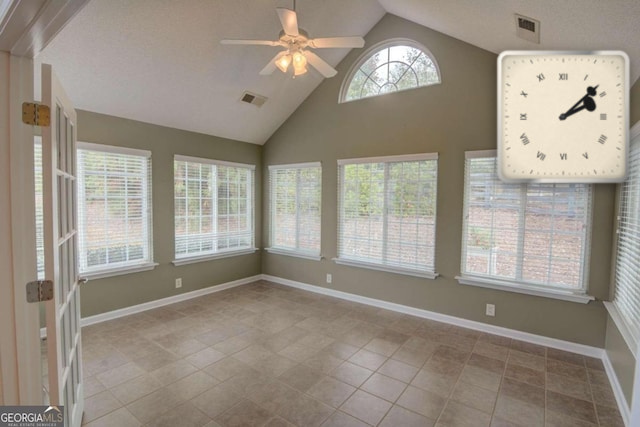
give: {"hour": 2, "minute": 8}
